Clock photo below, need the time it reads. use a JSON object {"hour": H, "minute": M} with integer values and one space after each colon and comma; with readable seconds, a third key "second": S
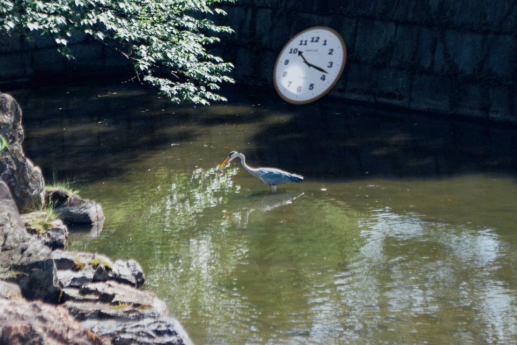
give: {"hour": 10, "minute": 18}
